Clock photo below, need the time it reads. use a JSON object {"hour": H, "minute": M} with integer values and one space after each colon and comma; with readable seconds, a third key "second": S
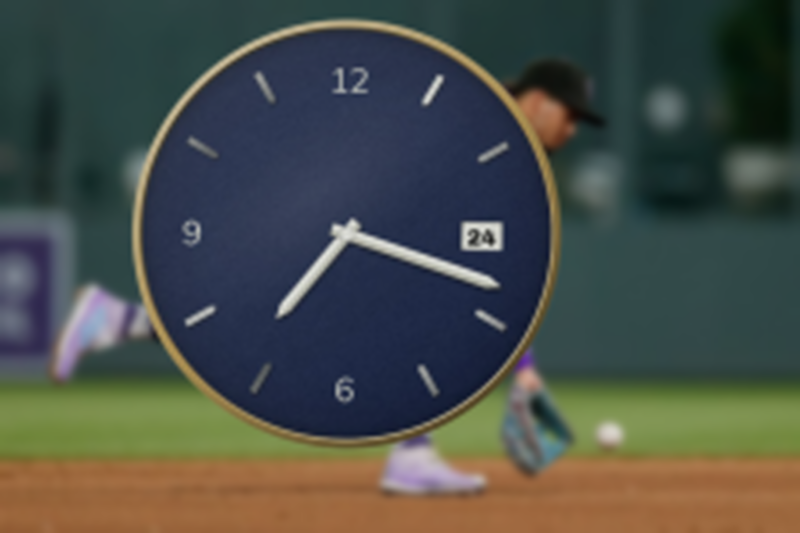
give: {"hour": 7, "minute": 18}
